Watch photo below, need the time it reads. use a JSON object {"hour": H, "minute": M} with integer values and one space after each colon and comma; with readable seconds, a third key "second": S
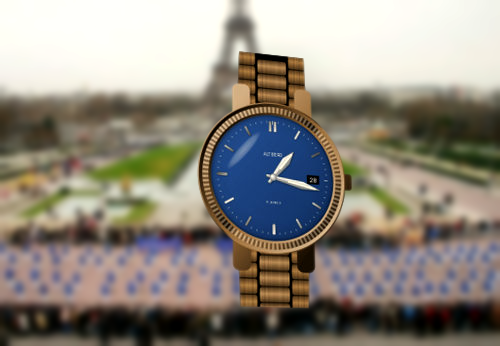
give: {"hour": 1, "minute": 17}
